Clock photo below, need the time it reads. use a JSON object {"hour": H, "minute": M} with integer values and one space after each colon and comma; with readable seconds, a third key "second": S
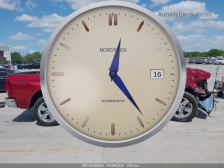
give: {"hour": 12, "minute": 24}
